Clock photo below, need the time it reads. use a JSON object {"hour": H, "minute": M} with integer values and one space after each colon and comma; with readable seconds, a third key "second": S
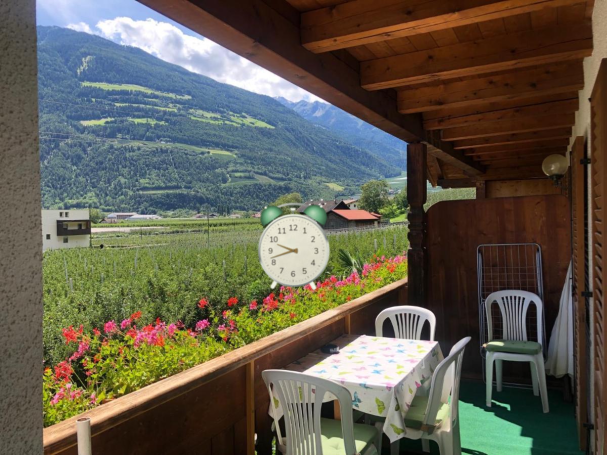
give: {"hour": 9, "minute": 42}
